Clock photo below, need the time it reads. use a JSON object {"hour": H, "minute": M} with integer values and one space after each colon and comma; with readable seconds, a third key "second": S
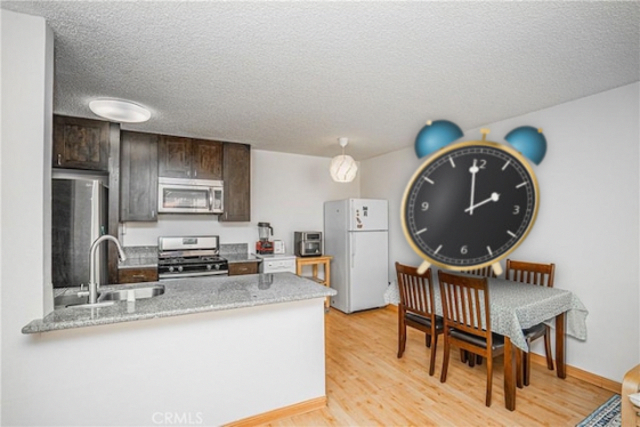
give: {"hour": 1, "minute": 59}
